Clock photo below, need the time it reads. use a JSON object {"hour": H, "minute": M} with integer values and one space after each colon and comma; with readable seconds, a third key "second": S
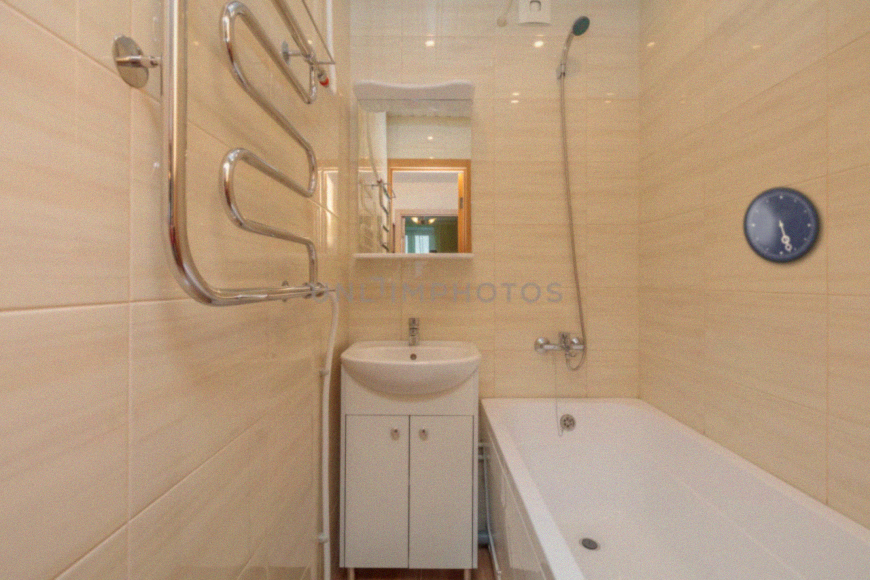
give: {"hour": 5, "minute": 27}
